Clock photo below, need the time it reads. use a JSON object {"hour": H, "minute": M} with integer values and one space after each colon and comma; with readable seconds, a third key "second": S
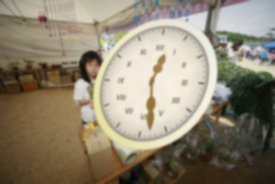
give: {"hour": 12, "minute": 28}
